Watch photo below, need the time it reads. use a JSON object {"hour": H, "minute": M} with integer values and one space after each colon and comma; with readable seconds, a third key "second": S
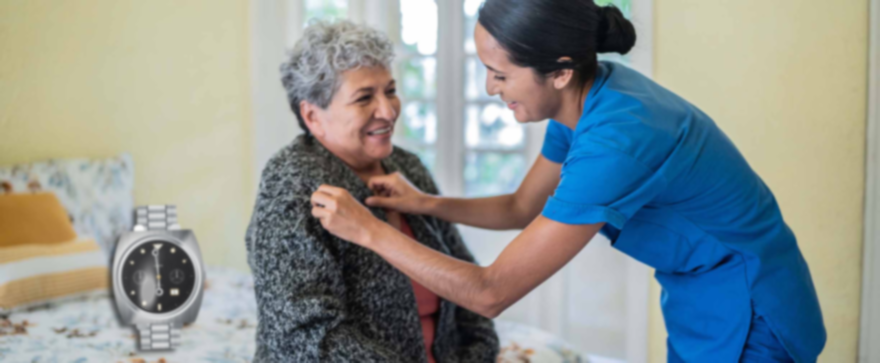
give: {"hour": 5, "minute": 59}
